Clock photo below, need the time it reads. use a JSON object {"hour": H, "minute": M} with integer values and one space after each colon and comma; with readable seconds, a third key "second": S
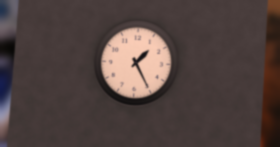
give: {"hour": 1, "minute": 25}
